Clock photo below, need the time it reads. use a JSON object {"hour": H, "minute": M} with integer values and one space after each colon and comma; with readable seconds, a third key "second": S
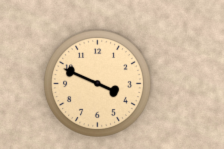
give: {"hour": 3, "minute": 49}
